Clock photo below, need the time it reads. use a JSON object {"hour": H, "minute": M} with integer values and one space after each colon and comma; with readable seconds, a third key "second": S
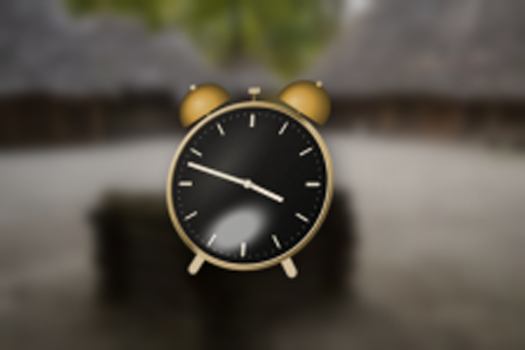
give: {"hour": 3, "minute": 48}
